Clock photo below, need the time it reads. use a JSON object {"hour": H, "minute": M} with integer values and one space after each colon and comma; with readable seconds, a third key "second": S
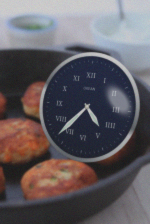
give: {"hour": 4, "minute": 37}
